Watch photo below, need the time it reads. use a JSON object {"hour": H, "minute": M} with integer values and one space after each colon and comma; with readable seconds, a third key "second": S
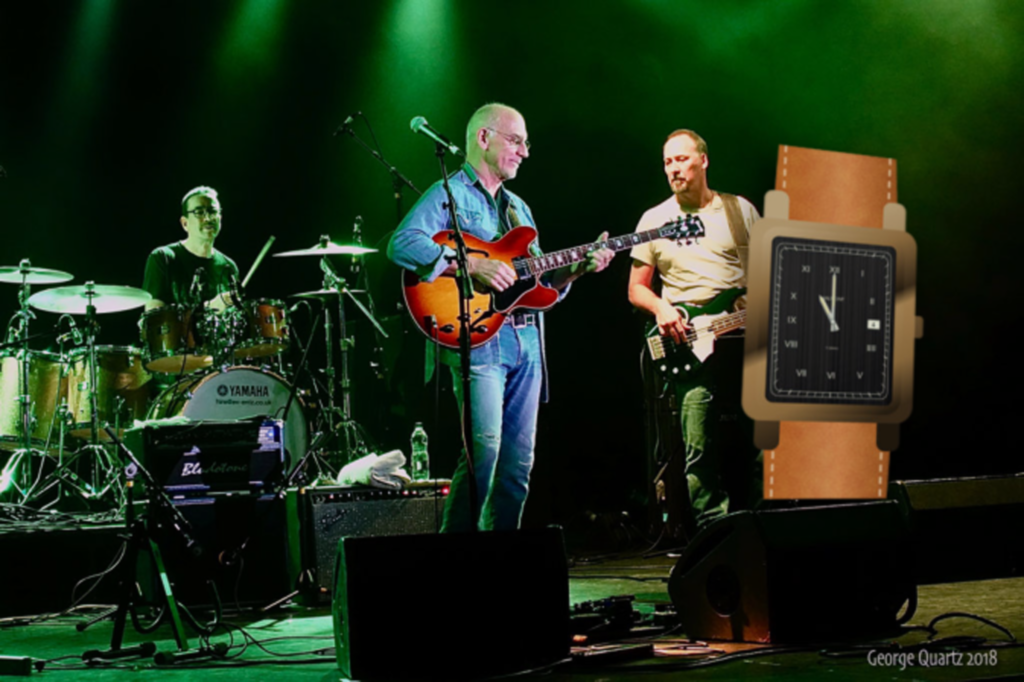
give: {"hour": 11, "minute": 0}
